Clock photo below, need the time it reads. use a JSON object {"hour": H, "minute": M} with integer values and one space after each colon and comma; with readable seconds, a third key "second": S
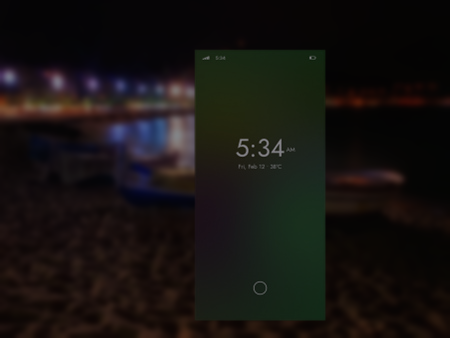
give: {"hour": 5, "minute": 34}
